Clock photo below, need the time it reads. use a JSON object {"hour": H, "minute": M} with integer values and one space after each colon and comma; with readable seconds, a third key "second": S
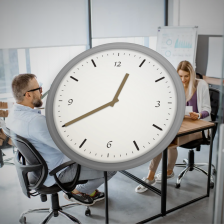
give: {"hour": 12, "minute": 40}
